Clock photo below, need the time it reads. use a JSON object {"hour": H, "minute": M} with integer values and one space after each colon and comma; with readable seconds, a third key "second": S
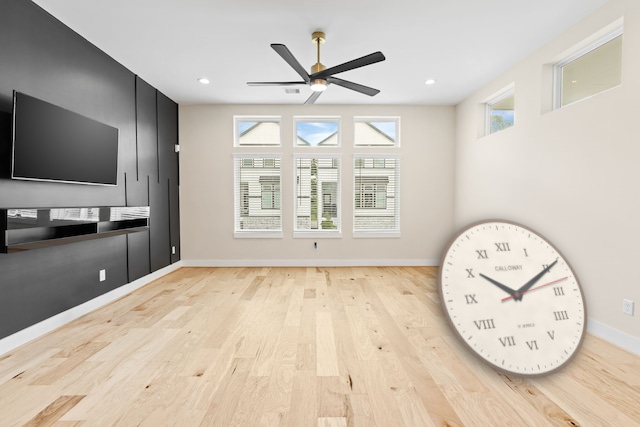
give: {"hour": 10, "minute": 10, "second": 13}
